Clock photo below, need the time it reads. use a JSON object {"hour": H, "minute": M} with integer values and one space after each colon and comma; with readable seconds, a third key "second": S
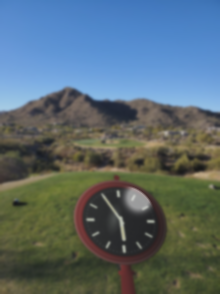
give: {"hour": 5, "minute": 55}
